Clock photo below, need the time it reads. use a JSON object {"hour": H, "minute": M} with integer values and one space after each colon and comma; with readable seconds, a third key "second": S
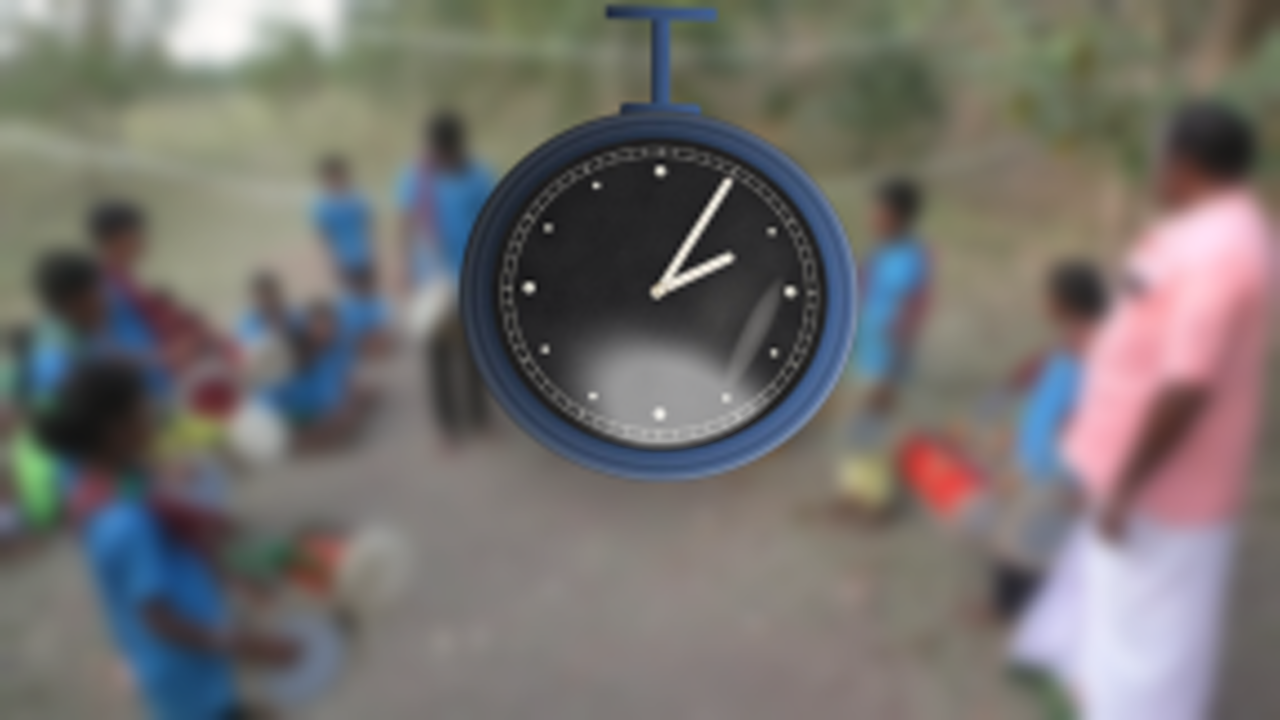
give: {"hour": 2, "minute": 5}
